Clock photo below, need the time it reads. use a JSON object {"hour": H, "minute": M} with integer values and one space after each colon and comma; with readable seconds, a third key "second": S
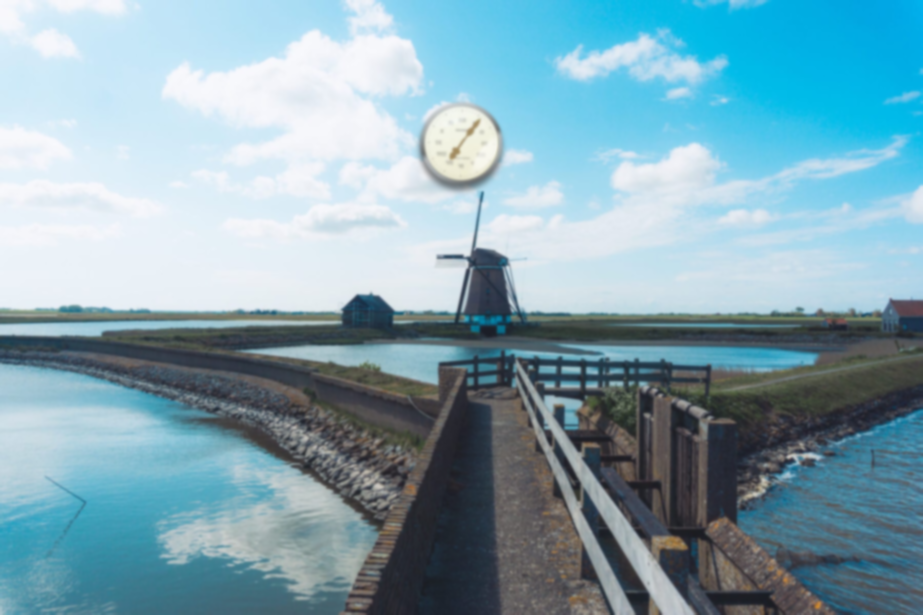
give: {"hour": 7, "minute": 6}
